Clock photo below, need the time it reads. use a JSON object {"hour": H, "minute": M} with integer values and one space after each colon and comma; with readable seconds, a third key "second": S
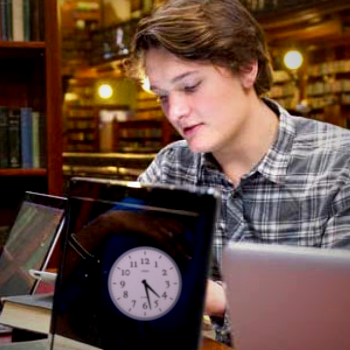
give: {"hour": 4, "minute": 28}
